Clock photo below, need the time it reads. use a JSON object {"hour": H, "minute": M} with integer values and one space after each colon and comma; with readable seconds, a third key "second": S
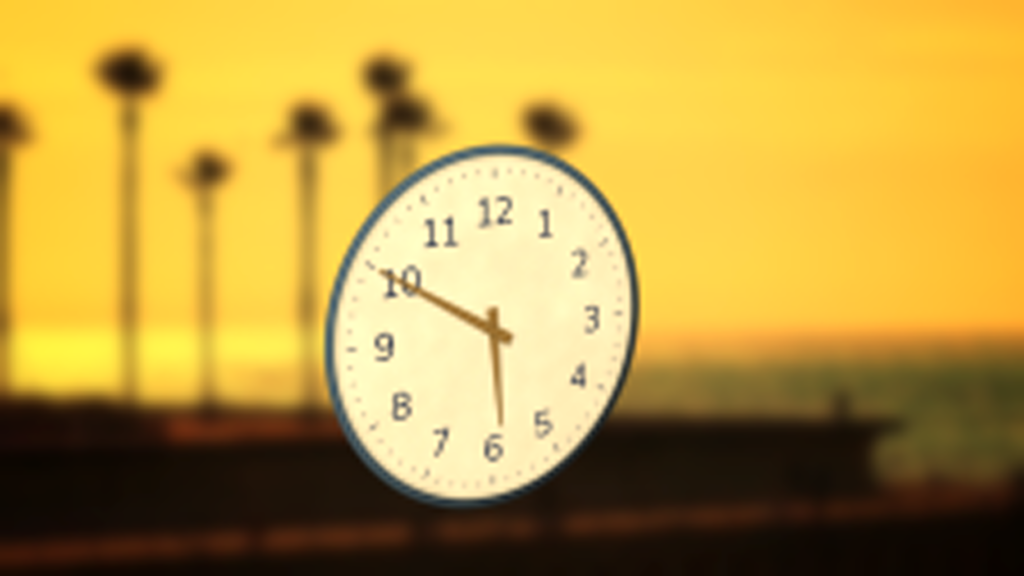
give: {"hour": 5, "minute": 50}
